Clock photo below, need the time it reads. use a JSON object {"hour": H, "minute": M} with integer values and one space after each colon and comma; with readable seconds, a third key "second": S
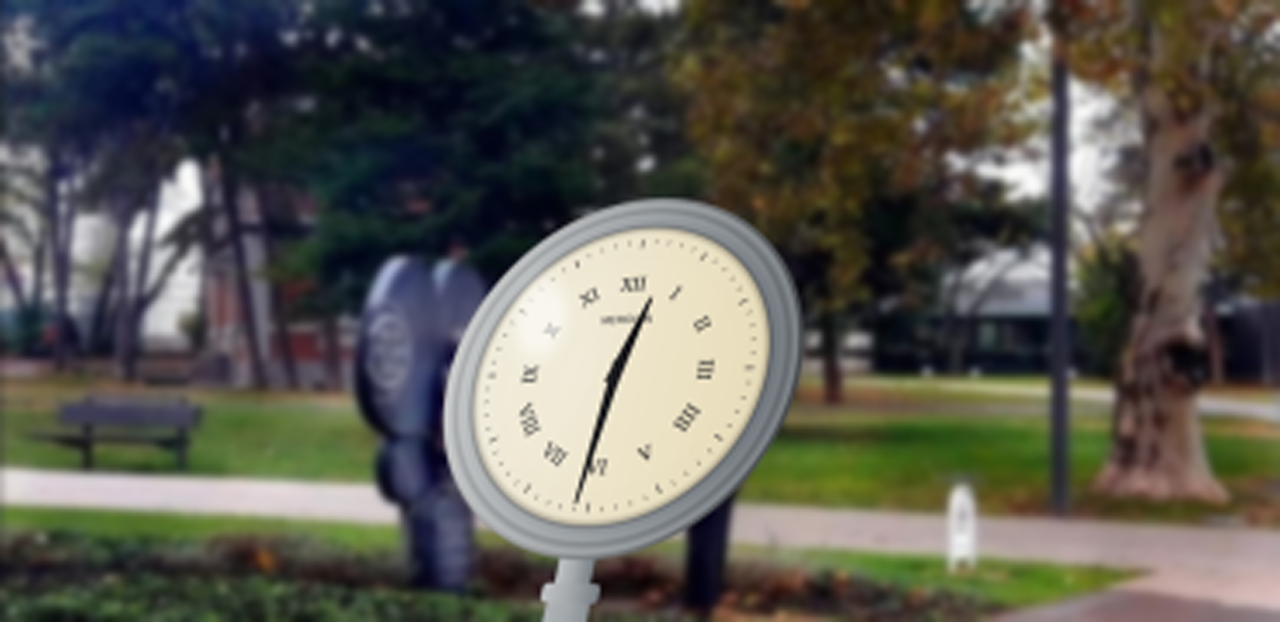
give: {"hour": 12, "minute": 31}
